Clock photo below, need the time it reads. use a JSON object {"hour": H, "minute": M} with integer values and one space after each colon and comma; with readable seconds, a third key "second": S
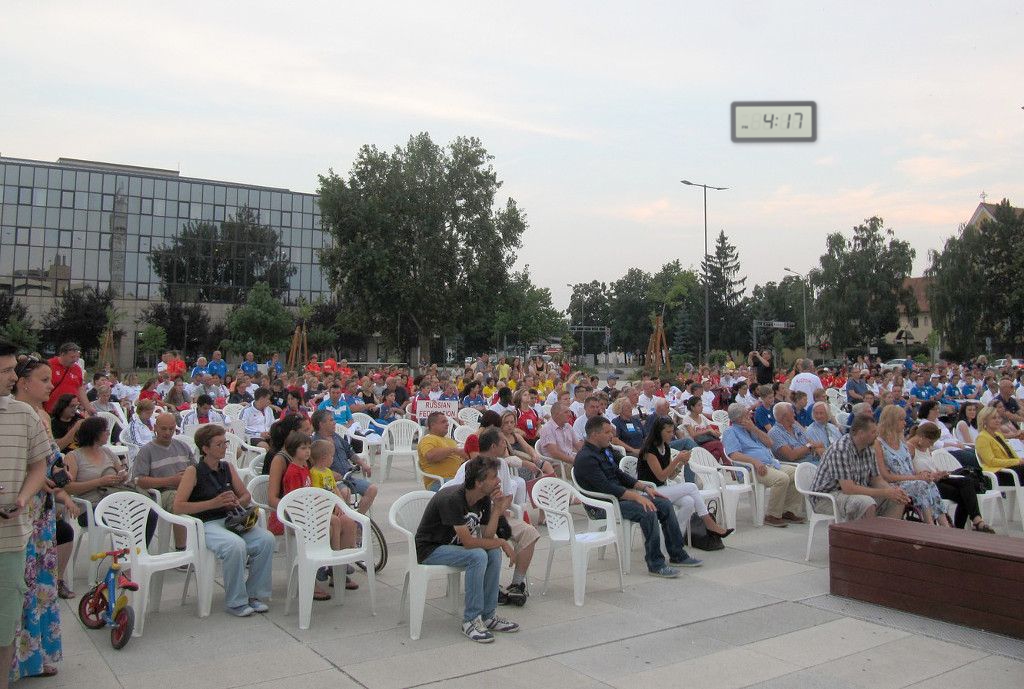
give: {"hour": 4, "minute": 17}
